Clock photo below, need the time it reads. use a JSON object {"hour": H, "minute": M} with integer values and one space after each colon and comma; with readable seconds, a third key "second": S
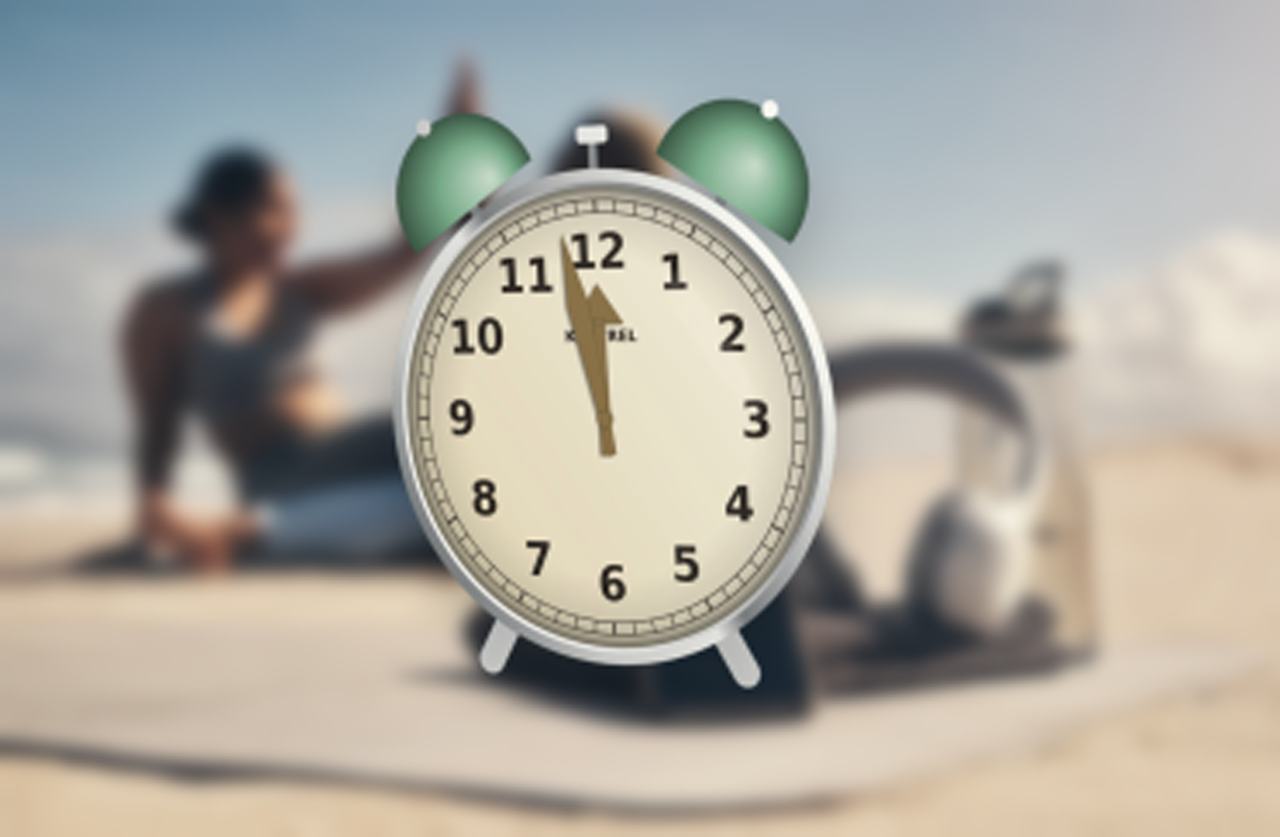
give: {"hour": 11, "minute": 58}
